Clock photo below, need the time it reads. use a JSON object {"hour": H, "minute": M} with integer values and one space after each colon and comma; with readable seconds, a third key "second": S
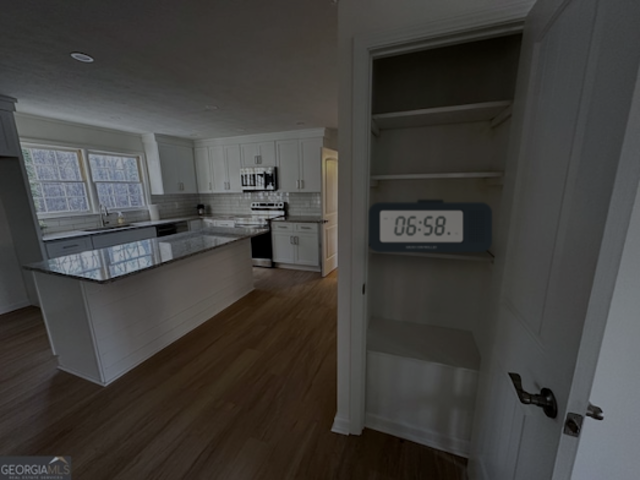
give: {"hour": 6, "minute": 58}
